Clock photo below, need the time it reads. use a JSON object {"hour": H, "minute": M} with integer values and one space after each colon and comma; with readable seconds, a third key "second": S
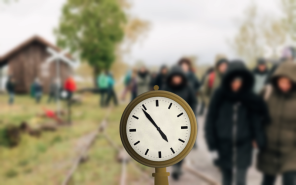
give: {"hour": 4, "minute": 54}
